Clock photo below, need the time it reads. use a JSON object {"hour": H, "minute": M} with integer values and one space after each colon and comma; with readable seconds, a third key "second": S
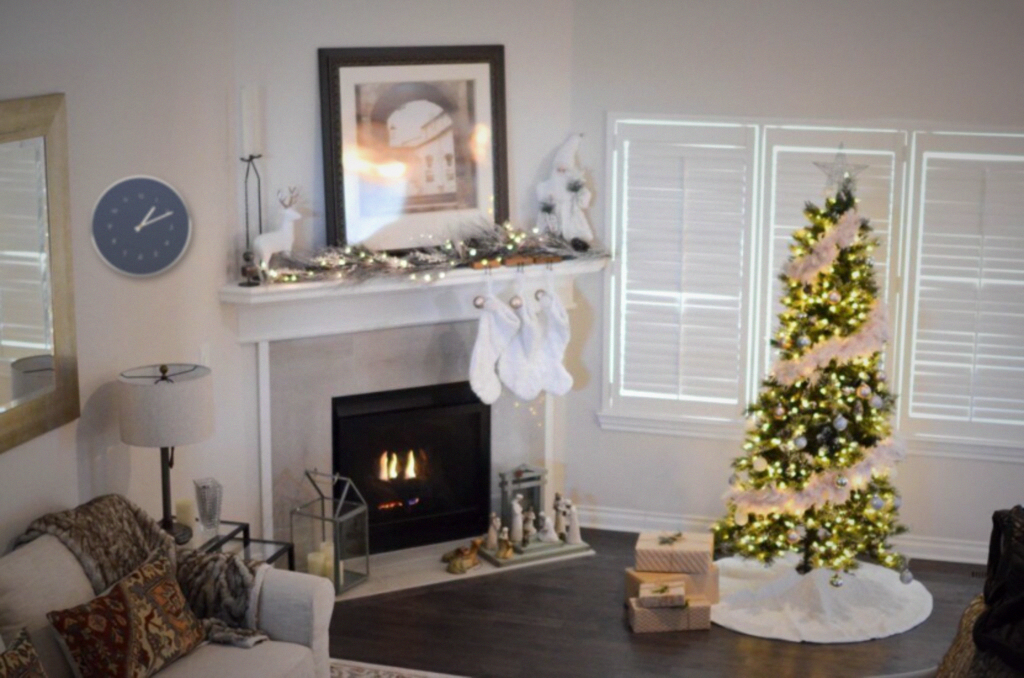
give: {"hour": 1, "minute": 11}
